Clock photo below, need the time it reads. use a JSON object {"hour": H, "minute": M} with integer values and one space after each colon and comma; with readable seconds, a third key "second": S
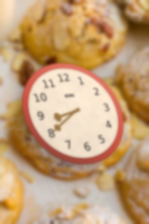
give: {"hour": 8, "minute": 40}
